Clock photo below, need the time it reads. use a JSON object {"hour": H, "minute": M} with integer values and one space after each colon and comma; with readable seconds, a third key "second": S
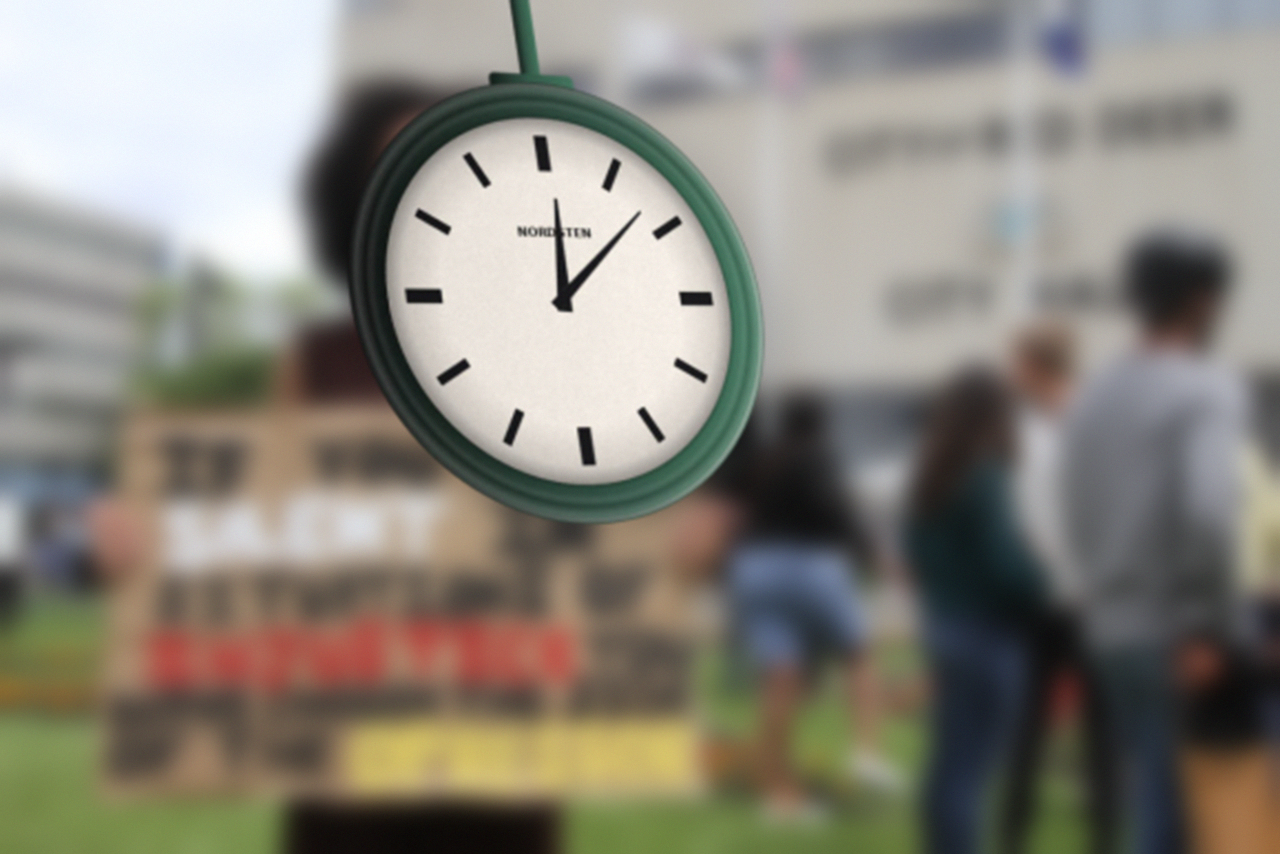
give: {"hour": 12, "minute": 8}
